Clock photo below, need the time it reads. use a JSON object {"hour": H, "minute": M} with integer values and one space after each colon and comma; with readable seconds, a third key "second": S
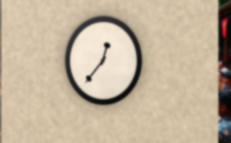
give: {"hour": 12, "minute": 37}
